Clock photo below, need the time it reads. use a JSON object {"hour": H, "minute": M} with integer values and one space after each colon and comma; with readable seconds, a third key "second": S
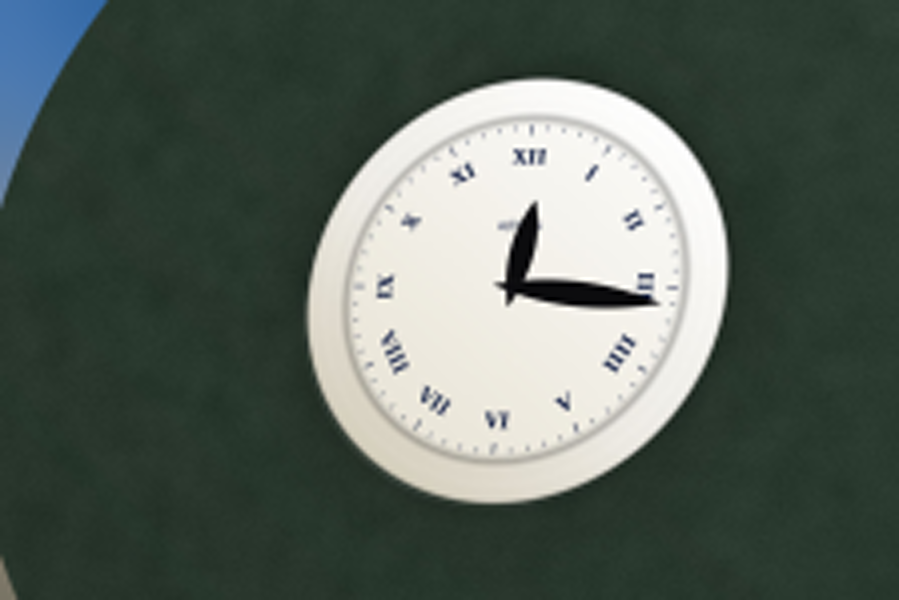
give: {"hour": 12, "minute": 16}
